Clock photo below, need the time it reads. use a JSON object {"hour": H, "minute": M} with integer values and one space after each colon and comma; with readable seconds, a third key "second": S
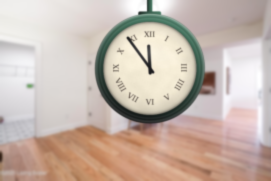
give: {"hour": 11, "minute": 54}
